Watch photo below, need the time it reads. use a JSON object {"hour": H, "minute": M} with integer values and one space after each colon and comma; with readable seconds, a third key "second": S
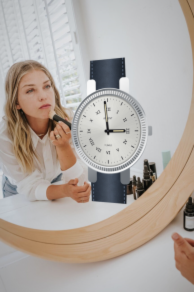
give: {"hour": 2, "minute": 59}
